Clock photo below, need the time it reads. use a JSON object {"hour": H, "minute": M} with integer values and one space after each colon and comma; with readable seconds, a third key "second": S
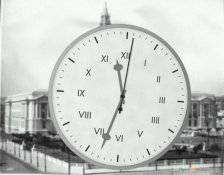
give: {"hour": 11, "minute": 33, "second": 1}
